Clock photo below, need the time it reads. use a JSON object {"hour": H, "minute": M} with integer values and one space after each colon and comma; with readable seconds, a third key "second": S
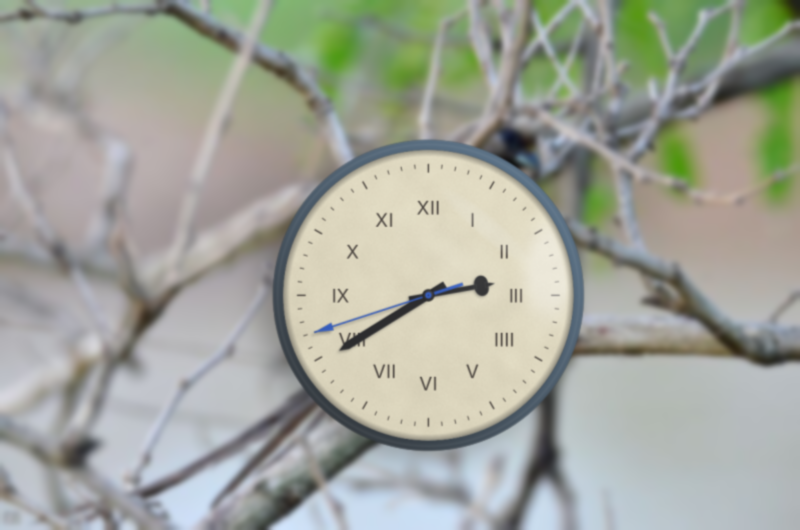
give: {"hour": 2, "minute": 39, "second": 42}
